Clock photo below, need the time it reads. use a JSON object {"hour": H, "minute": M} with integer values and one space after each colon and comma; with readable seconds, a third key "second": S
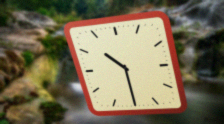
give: {"hour": 10, "minute": 30}
